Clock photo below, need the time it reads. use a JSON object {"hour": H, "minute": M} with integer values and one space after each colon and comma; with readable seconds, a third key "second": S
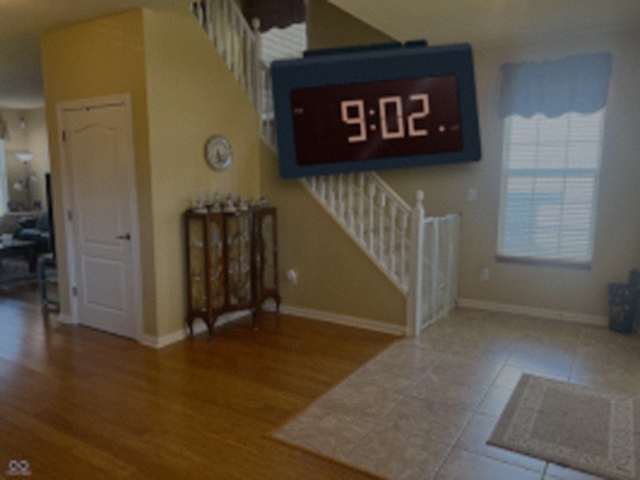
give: {"hour": 9, "minute": 2}
